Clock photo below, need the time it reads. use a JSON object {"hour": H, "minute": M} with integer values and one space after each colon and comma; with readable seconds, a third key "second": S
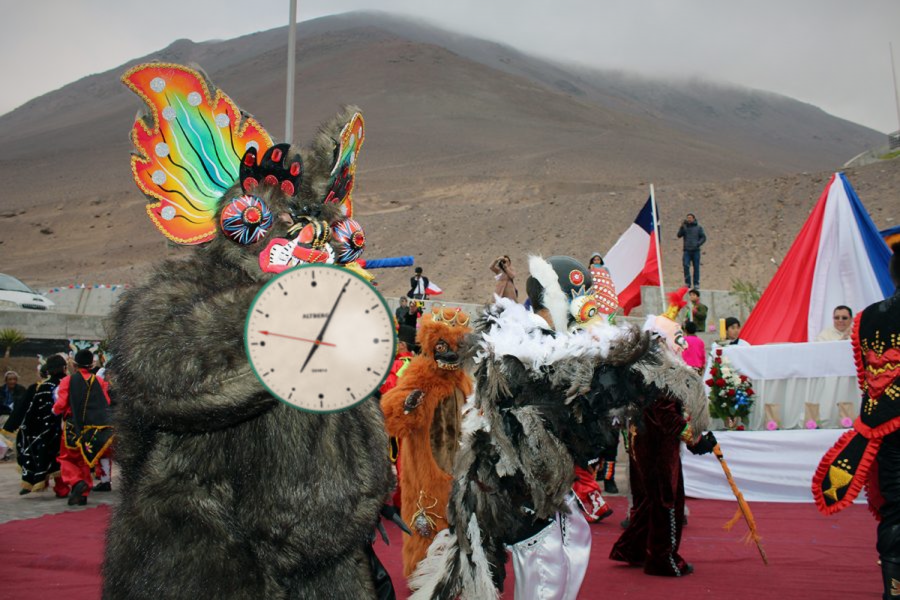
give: {"hour": 7, "minute": 4, "second": 47}
